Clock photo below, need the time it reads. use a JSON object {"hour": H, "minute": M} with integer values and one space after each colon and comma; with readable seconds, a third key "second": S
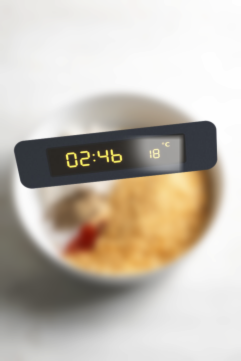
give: {"hour": 2, "minute": 46}
